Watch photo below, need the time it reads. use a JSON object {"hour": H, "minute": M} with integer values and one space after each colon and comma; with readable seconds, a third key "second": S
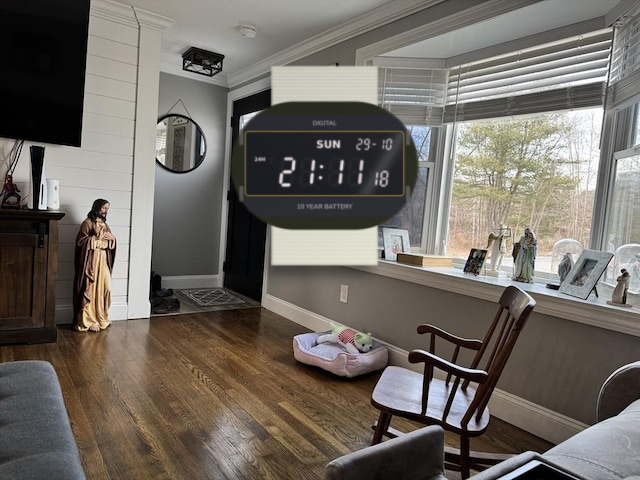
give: {"hour": 21, "minute": 11, "second": 18}
